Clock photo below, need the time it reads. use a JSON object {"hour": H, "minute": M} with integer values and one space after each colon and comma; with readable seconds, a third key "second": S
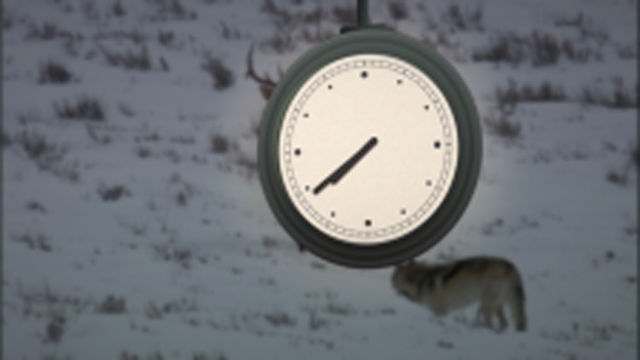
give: {"hour": 7, "minute": 39}
